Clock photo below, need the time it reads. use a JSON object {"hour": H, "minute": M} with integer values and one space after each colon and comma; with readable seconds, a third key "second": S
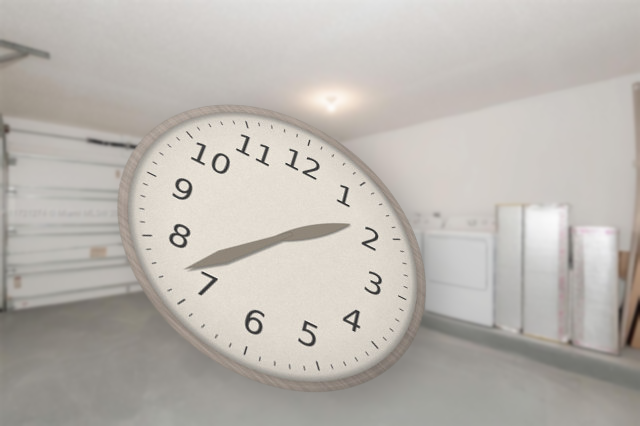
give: {"hour": 1, "minute": 37}
